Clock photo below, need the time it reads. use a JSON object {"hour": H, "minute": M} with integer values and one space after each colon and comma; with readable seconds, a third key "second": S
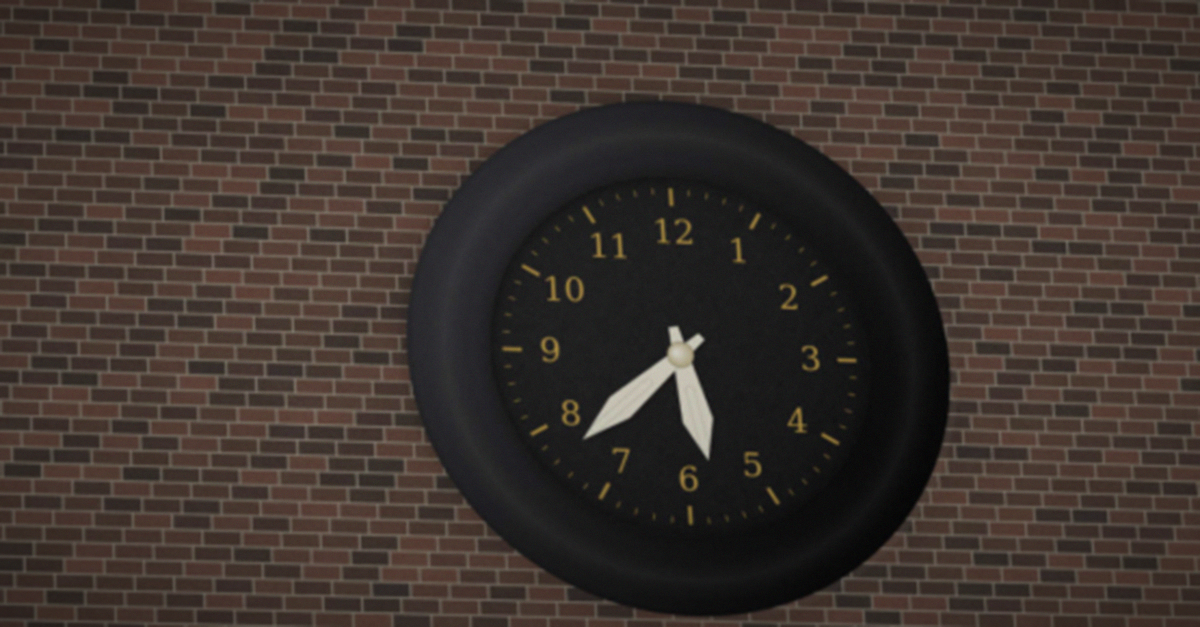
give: {"hour": 5, "minute": 38}
